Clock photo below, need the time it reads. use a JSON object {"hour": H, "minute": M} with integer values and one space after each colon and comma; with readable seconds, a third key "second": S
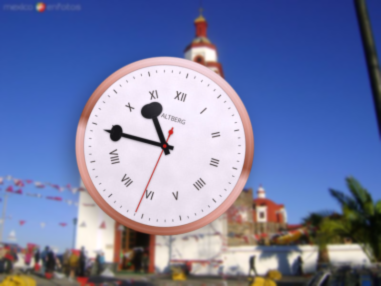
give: {"hour": 10, "minute": 44, "second": 31}
